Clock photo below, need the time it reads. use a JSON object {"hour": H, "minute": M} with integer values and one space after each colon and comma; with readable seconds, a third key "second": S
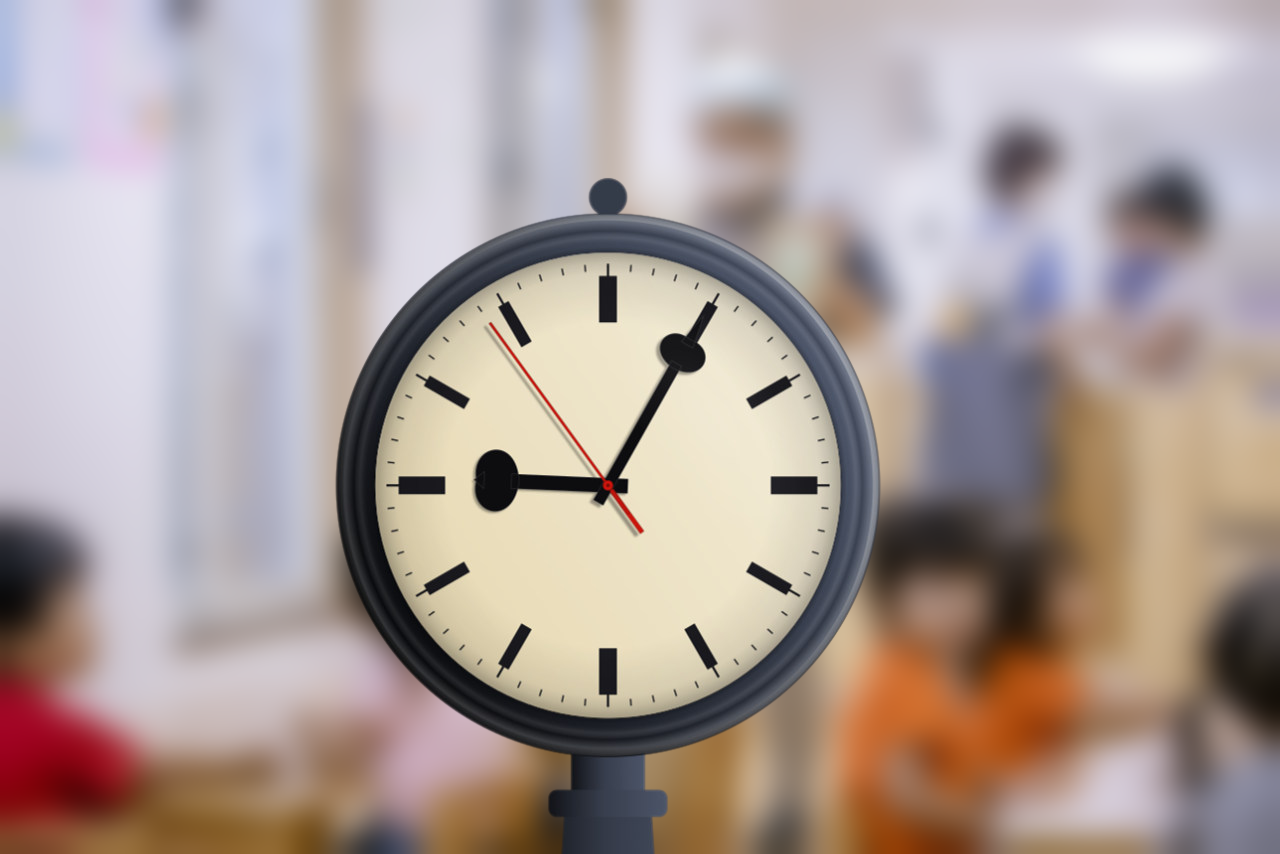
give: {"hour": 9, "minute": 4, "second": 54}
